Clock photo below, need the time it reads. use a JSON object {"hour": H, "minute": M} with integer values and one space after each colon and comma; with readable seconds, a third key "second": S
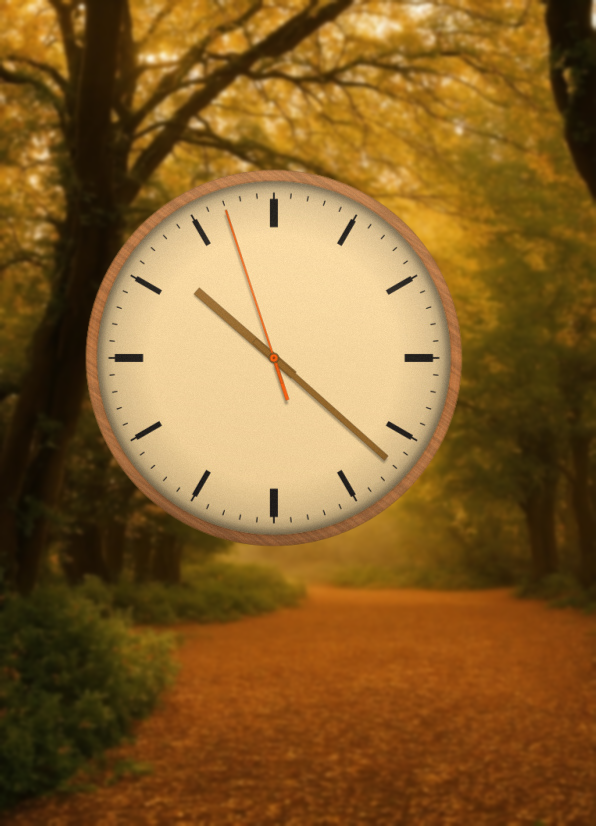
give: {"hour": 10, "minute": 21, "second": 57}
